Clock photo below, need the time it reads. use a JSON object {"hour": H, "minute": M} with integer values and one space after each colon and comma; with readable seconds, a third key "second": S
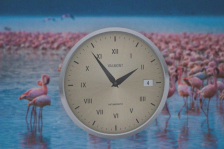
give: {"hour": 1, "minute": 54}
